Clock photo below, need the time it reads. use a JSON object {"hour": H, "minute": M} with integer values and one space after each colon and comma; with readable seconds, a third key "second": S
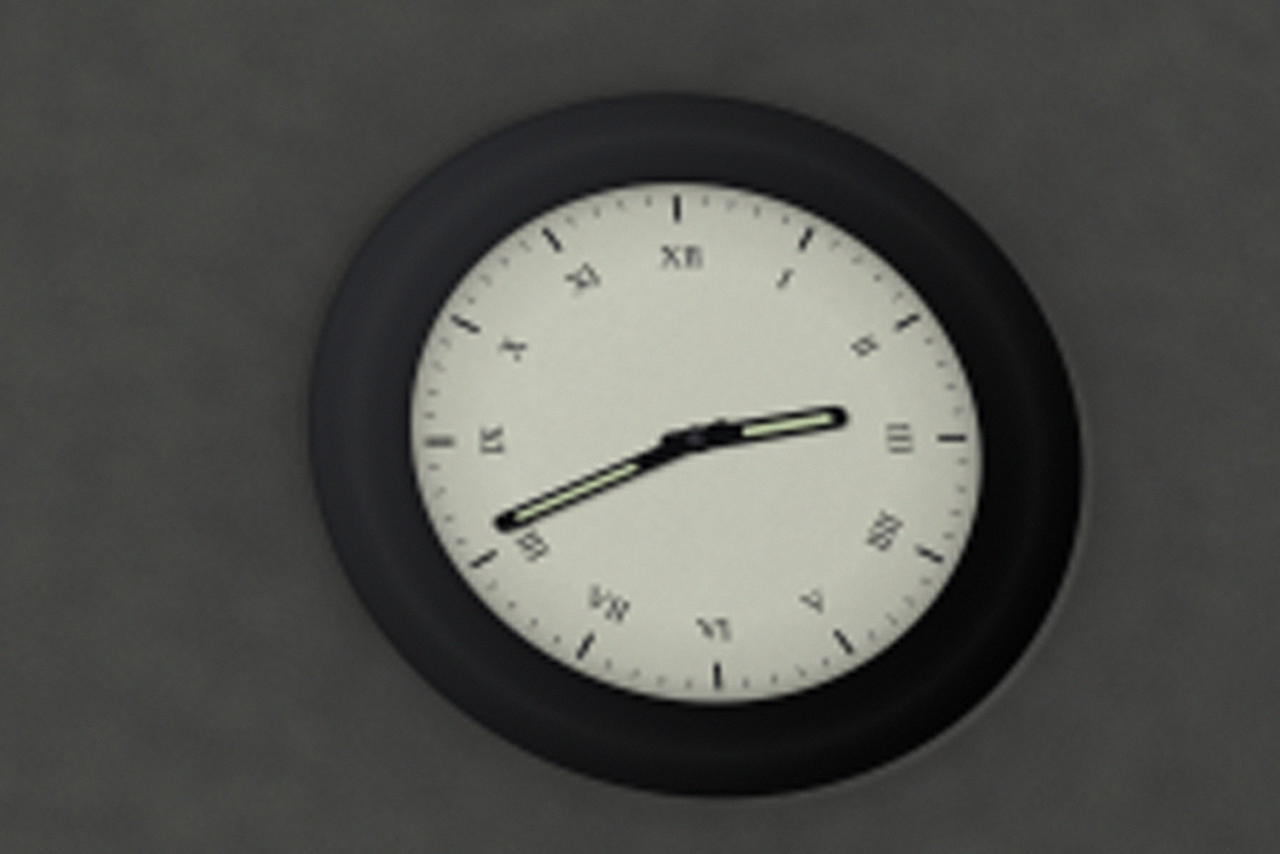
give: {"hour": 2, "minute": 41}
